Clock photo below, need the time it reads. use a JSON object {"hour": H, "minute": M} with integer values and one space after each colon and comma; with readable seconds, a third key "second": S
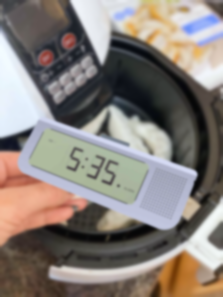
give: {"hour": 5, "minute": 35}
